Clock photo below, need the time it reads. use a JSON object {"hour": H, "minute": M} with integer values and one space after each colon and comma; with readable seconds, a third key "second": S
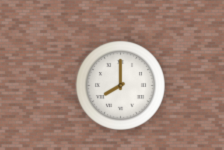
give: {"hour": 8, "minute": 0}
